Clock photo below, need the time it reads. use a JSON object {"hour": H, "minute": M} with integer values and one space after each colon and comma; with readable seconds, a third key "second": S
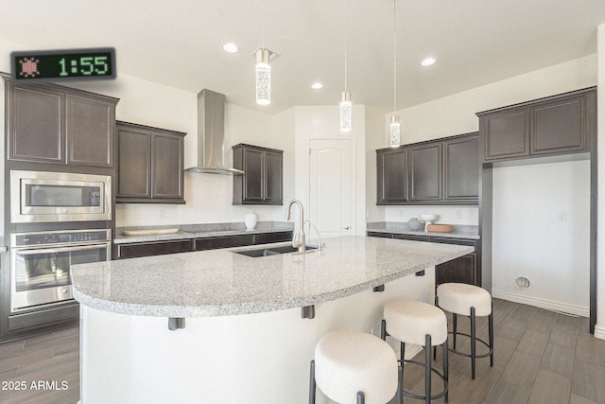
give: {"hour": 1, "minute": 55}
